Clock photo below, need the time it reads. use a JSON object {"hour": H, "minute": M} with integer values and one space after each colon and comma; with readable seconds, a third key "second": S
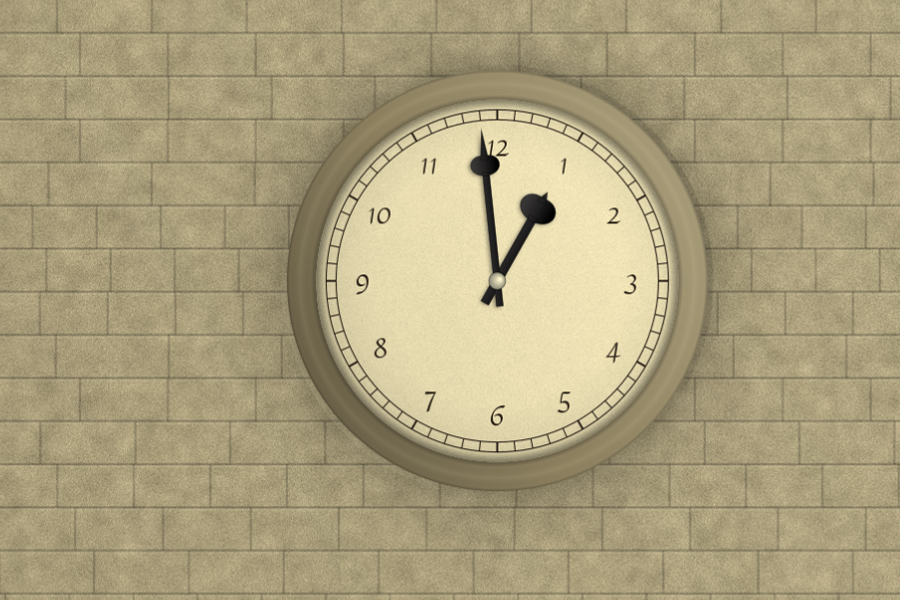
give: {"hour": 12, "minute": 59}
